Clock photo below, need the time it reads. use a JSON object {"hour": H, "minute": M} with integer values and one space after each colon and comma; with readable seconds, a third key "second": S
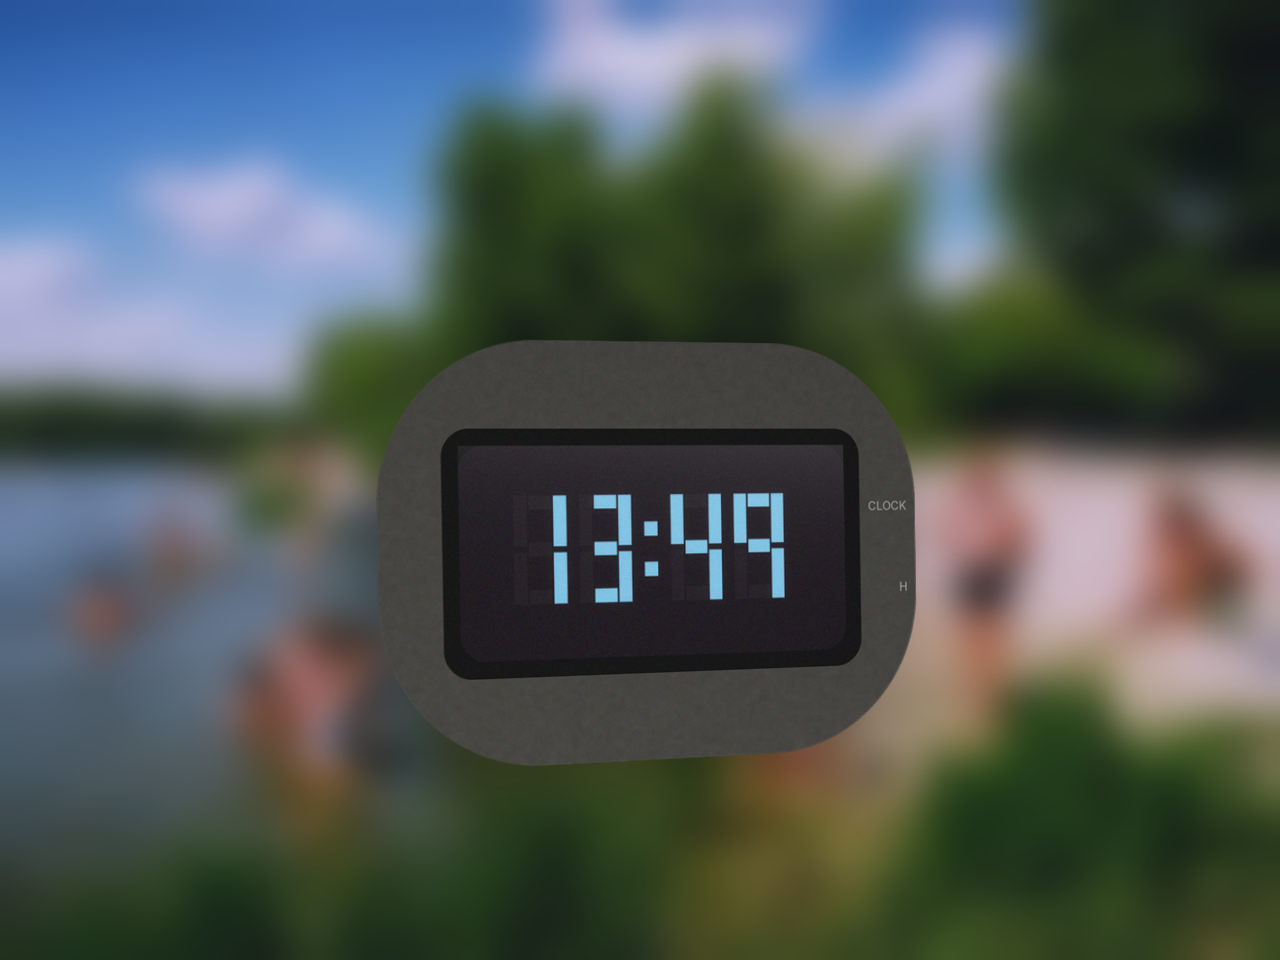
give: {"hour": 13, "minute": 49}
